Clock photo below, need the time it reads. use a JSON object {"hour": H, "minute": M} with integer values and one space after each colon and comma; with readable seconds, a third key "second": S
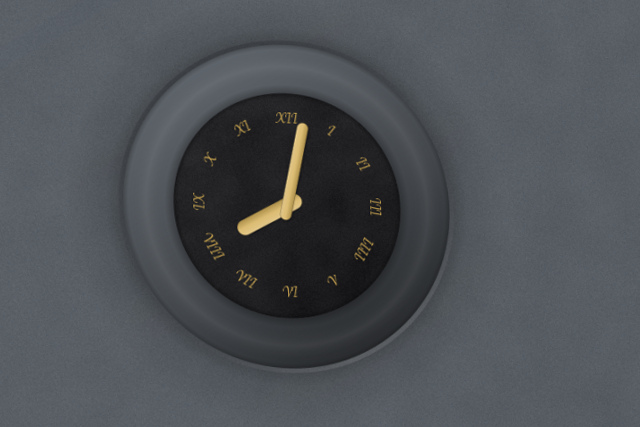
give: {"hour": 8, "minute": 2}
